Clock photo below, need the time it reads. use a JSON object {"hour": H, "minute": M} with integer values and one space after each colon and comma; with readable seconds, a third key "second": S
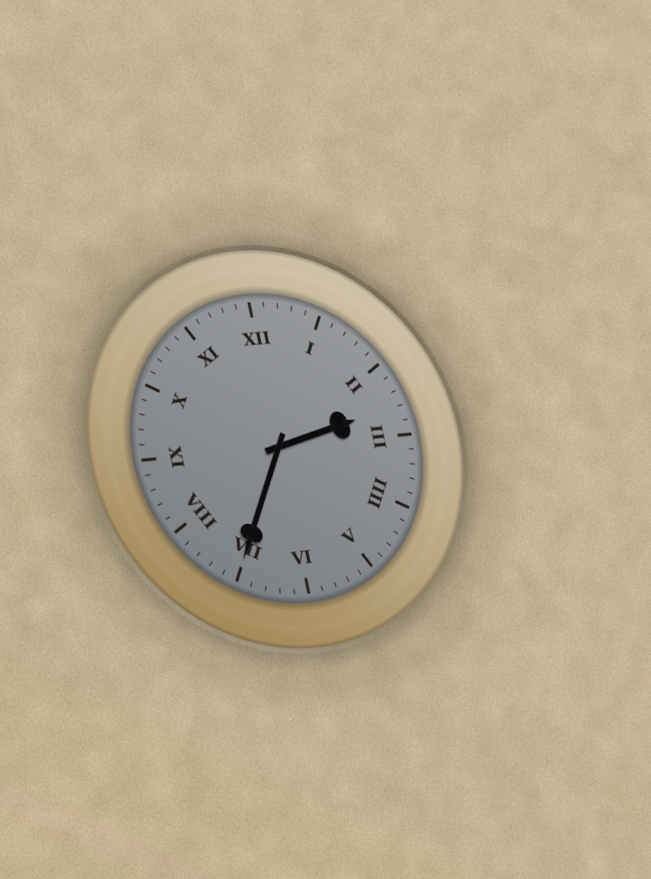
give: {"hour": 2, "minute": 35}
